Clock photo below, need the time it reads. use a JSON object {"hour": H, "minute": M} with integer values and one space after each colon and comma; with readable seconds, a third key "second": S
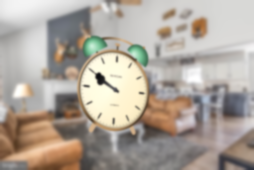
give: {"hour": 9, "minute": 50}
